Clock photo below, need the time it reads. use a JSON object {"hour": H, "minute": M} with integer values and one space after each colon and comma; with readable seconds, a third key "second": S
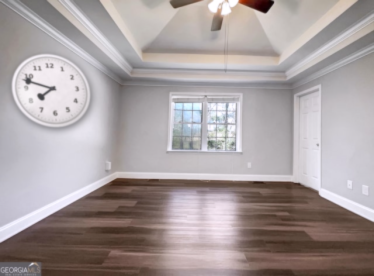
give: {"hour": 7, "minute": 48}
